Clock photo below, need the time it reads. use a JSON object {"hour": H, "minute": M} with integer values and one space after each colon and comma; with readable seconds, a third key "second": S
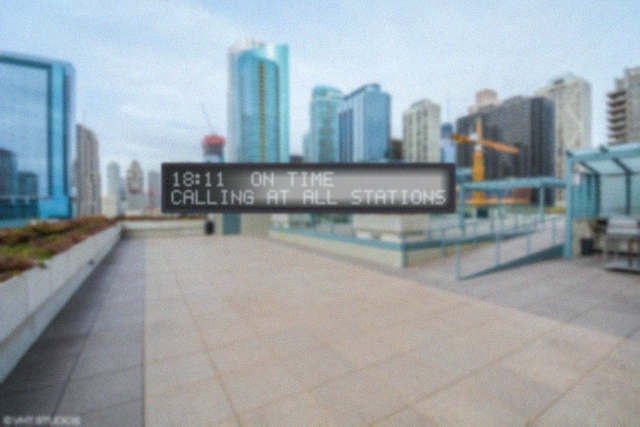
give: {"hour": 18, "minute": 11}
